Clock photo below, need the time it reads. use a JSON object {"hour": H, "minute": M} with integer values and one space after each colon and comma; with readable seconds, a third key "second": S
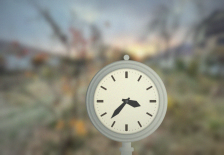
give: {"hour": 3, "minute": 37}
